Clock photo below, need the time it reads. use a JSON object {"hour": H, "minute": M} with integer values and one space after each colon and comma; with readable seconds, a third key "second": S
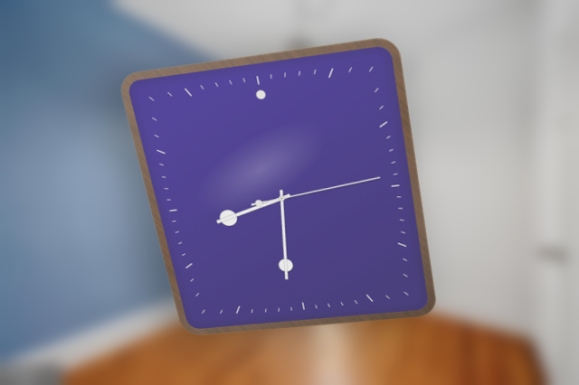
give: {"hour": 8, "minute": 31, "second": 14}
